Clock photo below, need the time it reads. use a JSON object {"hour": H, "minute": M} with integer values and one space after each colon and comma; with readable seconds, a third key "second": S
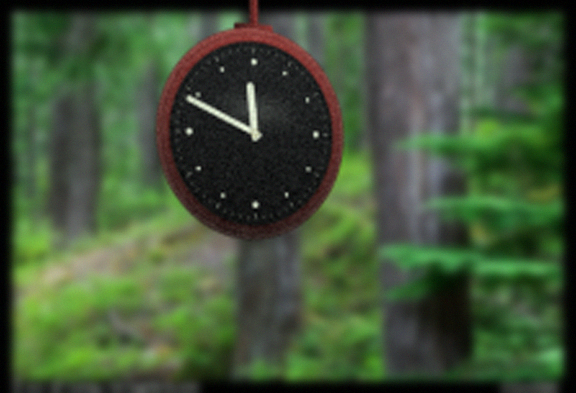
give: {"hour": 11, "minute": 49}
